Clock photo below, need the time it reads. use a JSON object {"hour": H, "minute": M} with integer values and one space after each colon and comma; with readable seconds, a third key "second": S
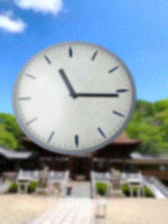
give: {"hour": 11, "minute": 16}
